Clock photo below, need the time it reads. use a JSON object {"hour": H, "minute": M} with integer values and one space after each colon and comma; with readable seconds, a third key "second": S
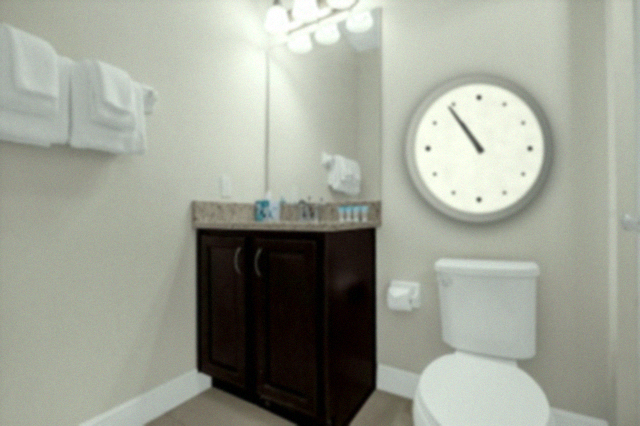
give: {"hour": 10, "minute": 54}
